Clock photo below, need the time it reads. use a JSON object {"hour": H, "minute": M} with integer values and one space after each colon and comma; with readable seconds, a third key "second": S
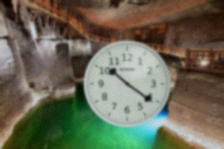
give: {"hour": 10, "minute": 21}
